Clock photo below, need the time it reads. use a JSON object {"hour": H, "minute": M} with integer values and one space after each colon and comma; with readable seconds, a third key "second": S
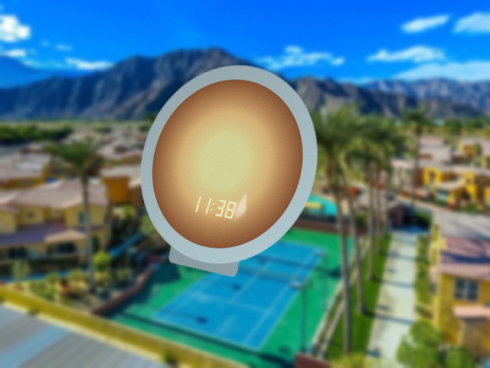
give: {"hour": 11, "minute": 38}
